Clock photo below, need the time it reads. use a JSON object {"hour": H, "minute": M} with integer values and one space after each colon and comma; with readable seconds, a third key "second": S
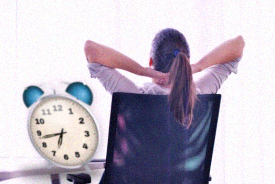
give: {"hour": 6, "minute": 43}
